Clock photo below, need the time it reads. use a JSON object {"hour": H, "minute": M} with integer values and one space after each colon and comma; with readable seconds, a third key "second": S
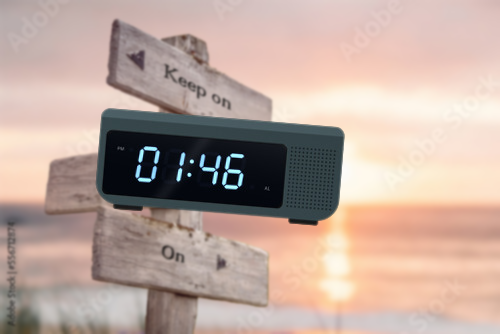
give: {"hour": 1, "minute": 46}
